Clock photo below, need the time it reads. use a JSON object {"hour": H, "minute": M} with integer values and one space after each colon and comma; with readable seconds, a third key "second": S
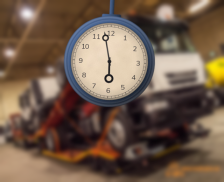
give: {"hour": 5, "minute": 58}
